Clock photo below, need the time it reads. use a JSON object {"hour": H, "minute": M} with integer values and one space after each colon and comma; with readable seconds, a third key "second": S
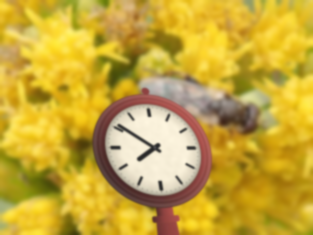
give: {"hour": 7, "minute": 51}
